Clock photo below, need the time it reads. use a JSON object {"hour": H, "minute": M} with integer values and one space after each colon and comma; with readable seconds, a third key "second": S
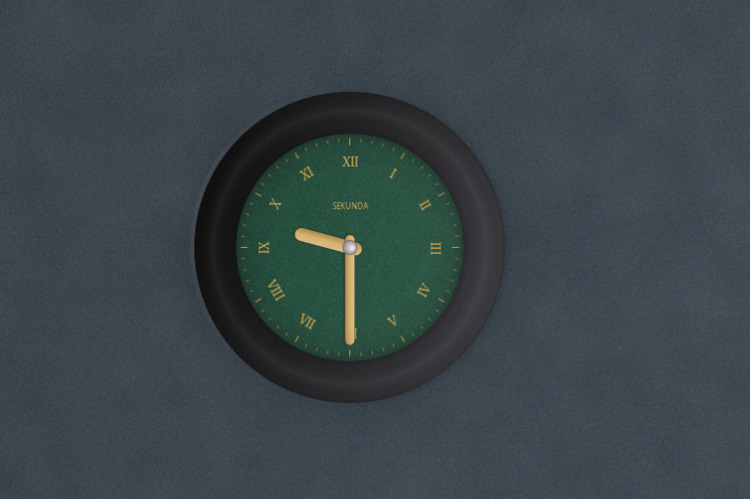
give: {"hour": 9, "minute": 30}
